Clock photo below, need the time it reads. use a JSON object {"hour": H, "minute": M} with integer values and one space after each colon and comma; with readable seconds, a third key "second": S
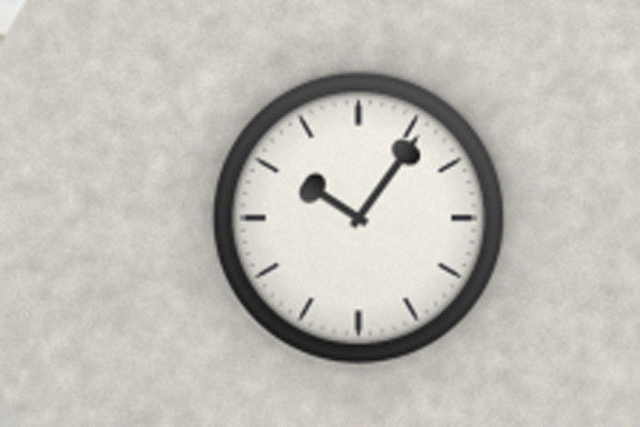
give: {"hour": 10, "minute": 6}
